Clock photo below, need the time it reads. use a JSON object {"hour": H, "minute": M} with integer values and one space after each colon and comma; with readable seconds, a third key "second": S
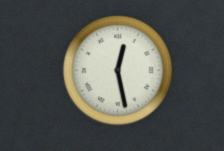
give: {"hour": 12, "minute": 28}
